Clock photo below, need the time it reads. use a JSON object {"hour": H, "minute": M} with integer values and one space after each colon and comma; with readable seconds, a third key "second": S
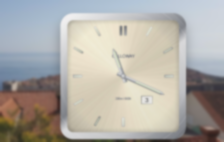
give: {"hour": 11, "minute": 19}
